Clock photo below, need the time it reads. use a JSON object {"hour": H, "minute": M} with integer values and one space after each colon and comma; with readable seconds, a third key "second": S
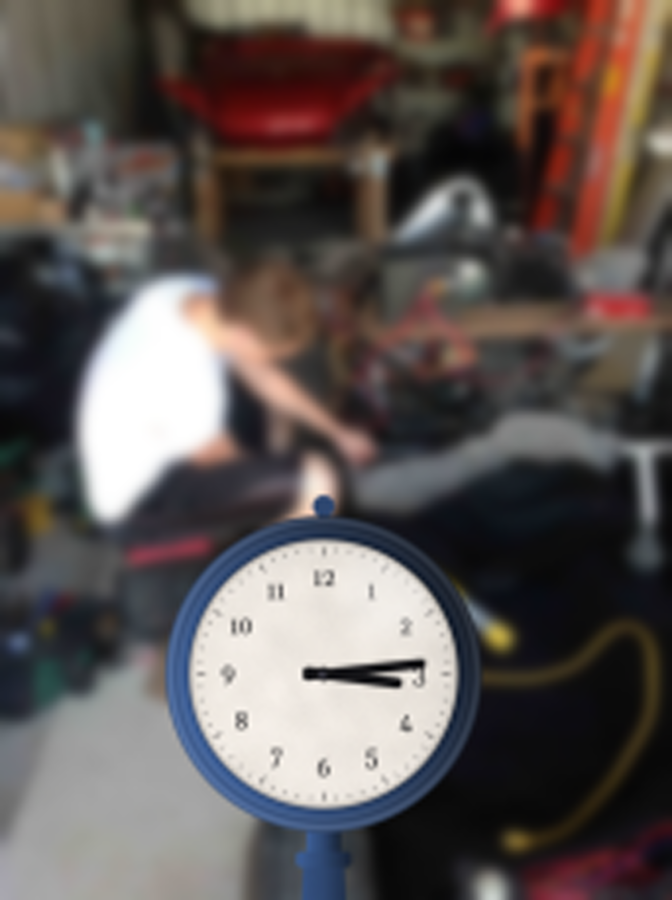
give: {"hour": 3, "minute": 14}
